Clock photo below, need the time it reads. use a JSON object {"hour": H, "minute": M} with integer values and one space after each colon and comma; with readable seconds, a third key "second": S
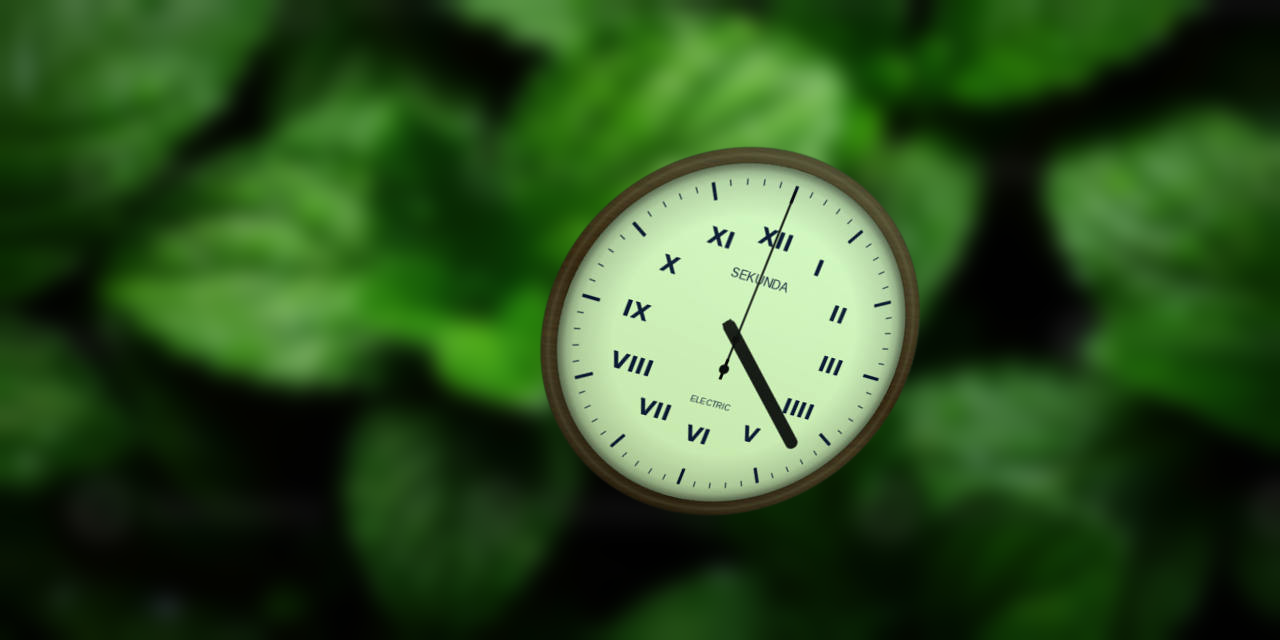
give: {"hour": 4, "minute": 22, "second": 0}
